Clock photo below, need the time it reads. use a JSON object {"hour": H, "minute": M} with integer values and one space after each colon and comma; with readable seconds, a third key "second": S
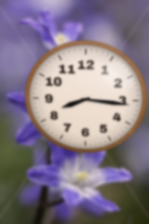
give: {"hour": 8, "minute": 16}
